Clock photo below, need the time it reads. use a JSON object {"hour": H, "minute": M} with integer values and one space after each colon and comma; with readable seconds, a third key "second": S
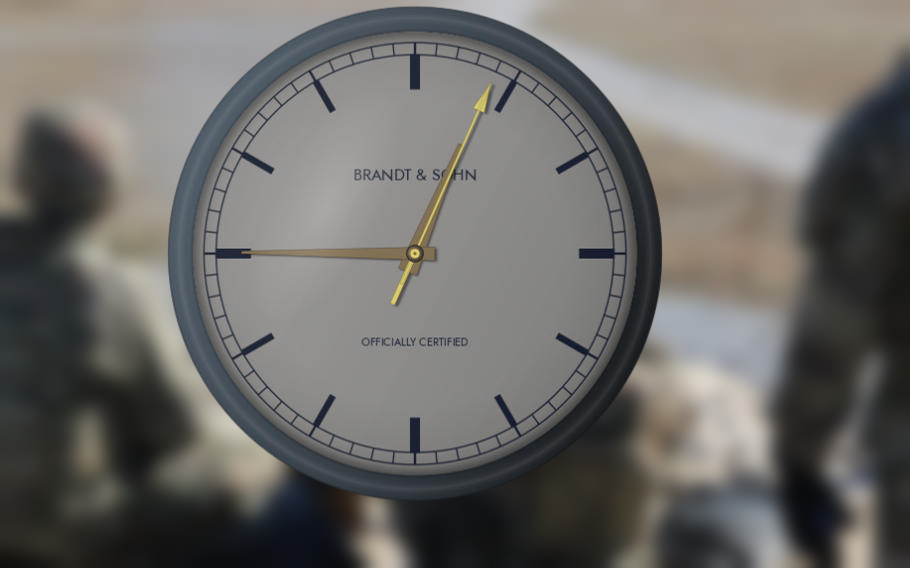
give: {"hour": 12, "minute": 45, "second": 4}
